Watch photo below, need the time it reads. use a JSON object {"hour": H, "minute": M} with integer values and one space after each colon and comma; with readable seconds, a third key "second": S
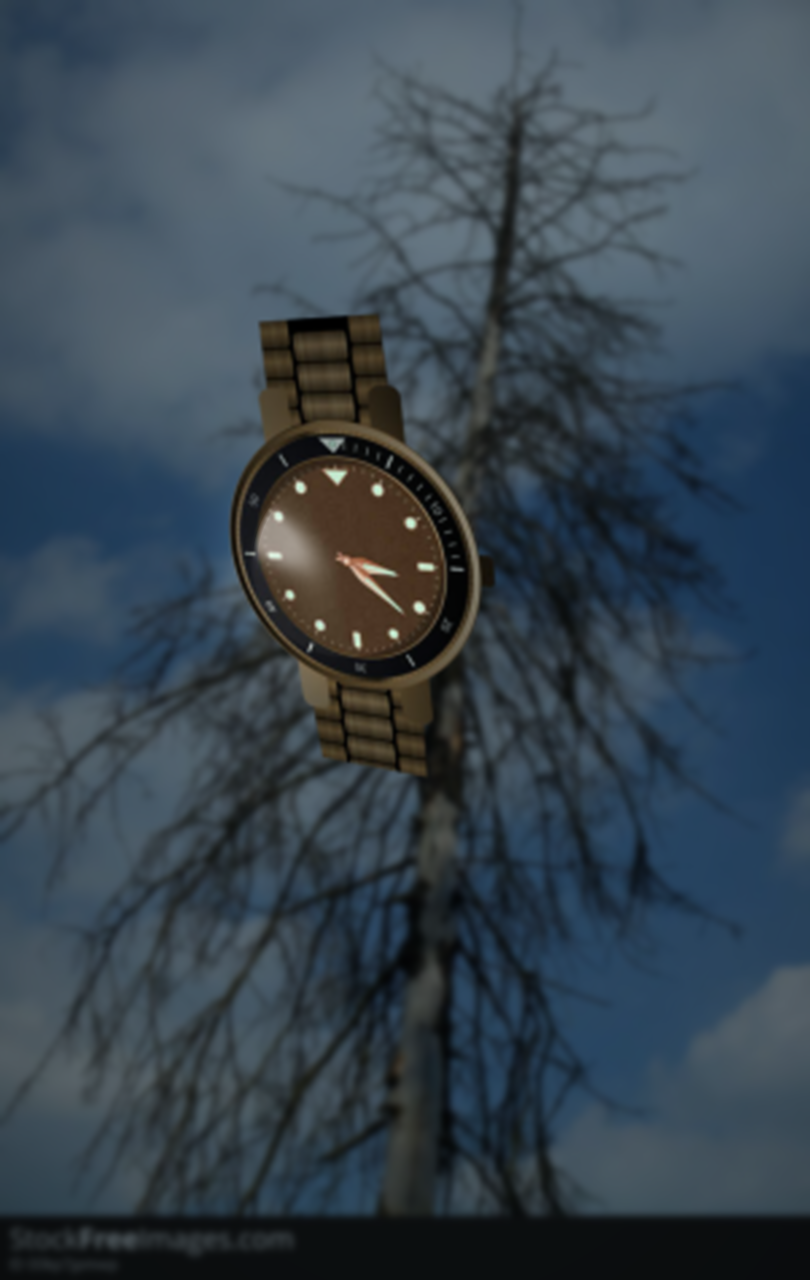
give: {"hour": 3, "minute": 22}
